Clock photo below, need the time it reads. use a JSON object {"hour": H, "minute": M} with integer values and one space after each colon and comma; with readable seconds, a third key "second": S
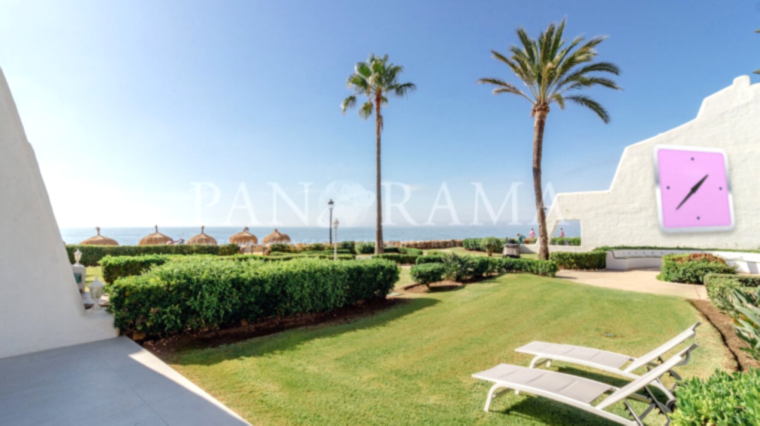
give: {"hour": 1, "minute": 38}
